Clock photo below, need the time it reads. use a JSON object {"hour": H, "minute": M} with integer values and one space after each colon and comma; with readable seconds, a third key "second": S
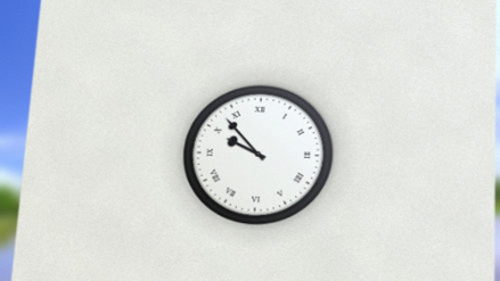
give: {"hour": 9, "minute": 53}
